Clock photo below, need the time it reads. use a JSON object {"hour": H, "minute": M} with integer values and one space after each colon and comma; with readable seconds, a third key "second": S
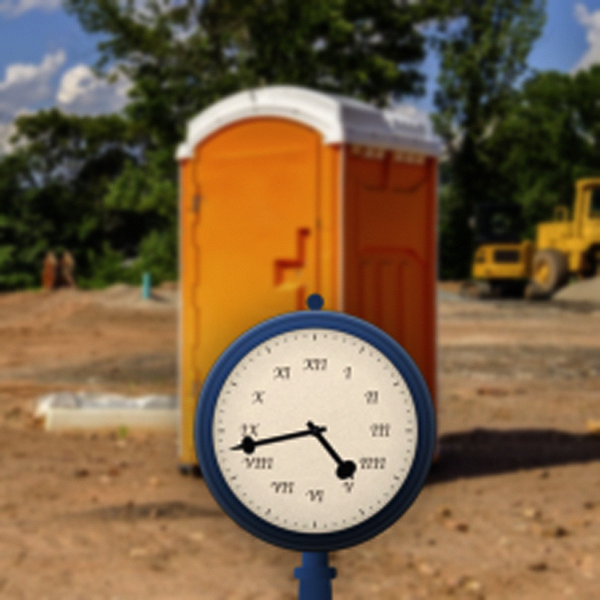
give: {"hour": 4, "minute": 43}
